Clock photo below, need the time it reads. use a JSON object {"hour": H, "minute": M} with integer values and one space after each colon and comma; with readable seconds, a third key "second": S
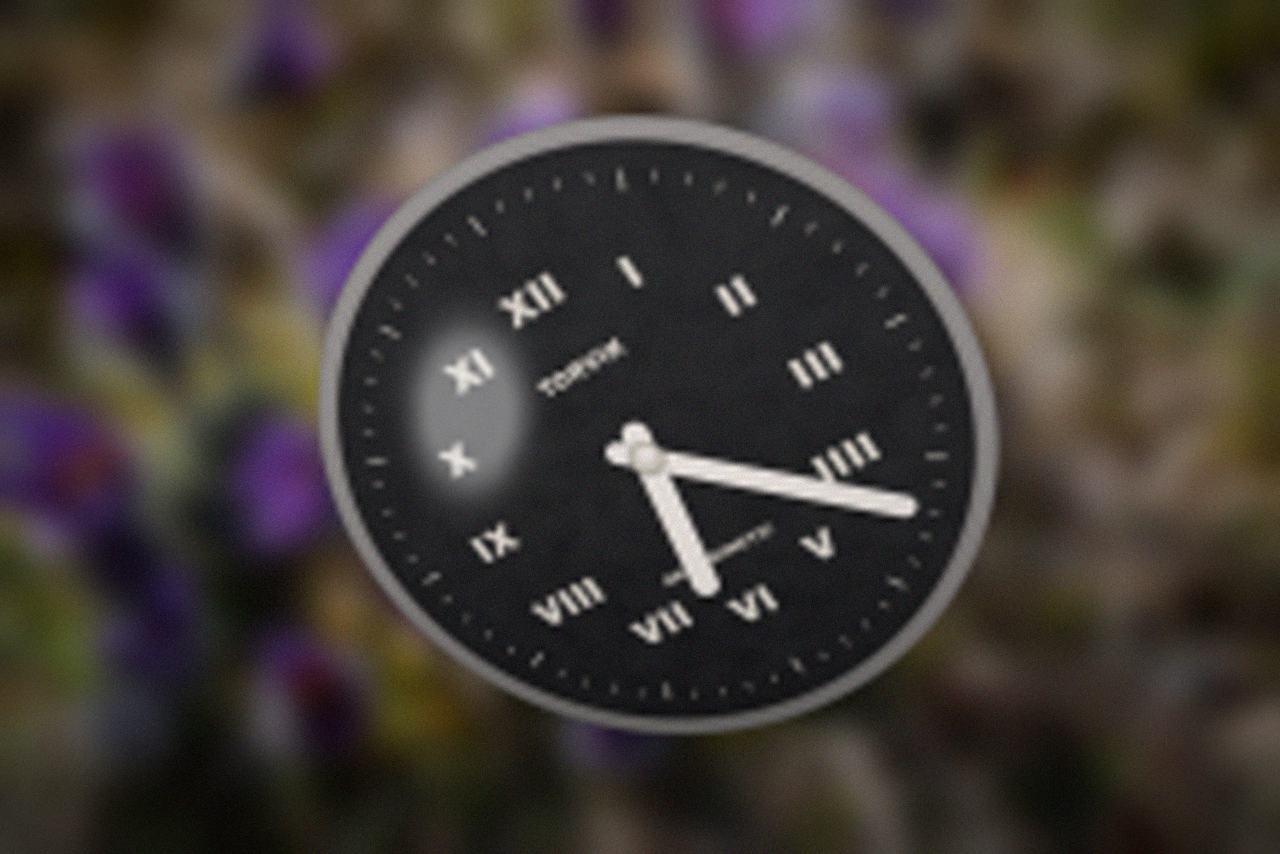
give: {"hour": 6, "minute": 22}
